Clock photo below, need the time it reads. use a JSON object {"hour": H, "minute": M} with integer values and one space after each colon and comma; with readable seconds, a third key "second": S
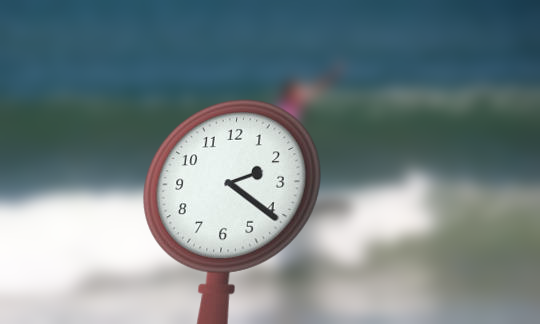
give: {"hour": 2, "minute": 21}
